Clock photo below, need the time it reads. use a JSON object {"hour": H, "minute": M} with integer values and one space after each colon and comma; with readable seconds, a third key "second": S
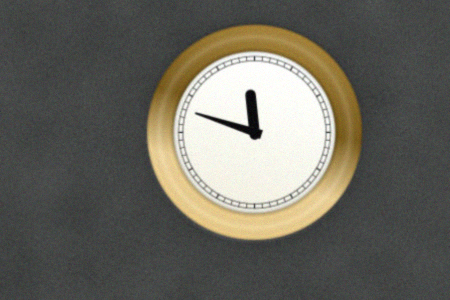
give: {"hour": 11, "minute": 48}
